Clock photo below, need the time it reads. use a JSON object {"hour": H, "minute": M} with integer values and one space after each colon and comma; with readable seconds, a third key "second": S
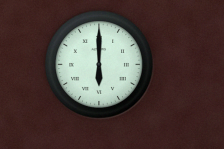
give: {"hour": 6, "minute": 0}
